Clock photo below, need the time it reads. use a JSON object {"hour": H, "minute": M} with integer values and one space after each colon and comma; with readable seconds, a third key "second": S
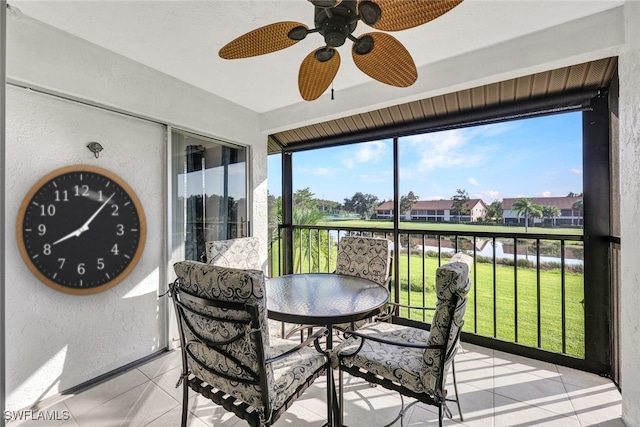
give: {"hour": 8, "minute": 7}
